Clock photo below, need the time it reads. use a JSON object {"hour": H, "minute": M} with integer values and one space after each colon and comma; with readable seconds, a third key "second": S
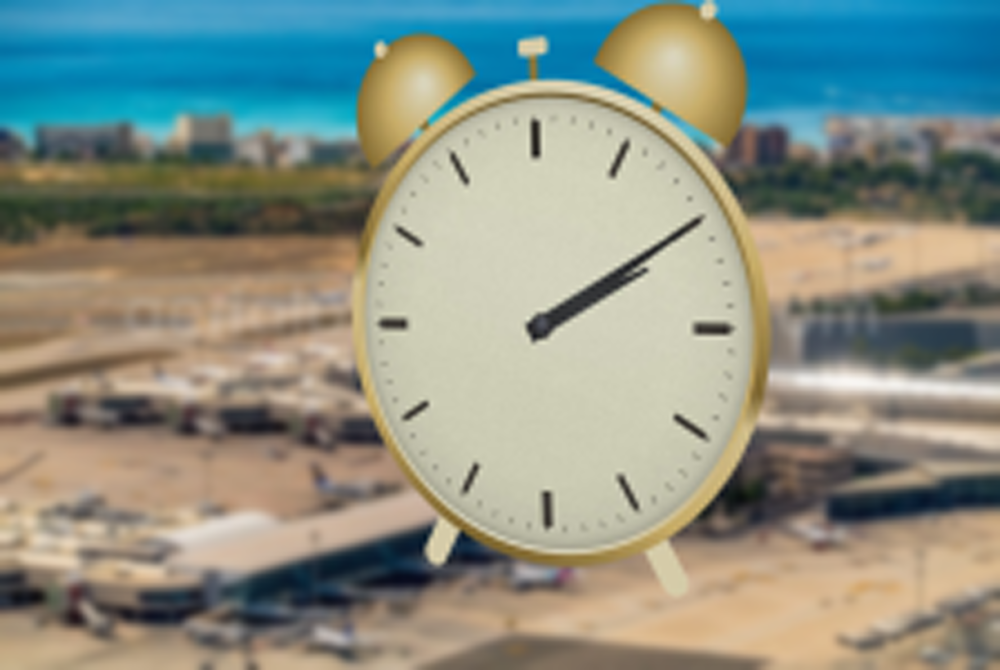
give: {"hour": 2, "minute": 10}
